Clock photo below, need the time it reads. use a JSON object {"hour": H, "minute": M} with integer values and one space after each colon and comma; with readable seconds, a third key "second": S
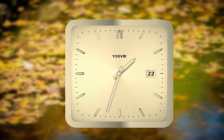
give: {"hour": 1, "minute": 33}
